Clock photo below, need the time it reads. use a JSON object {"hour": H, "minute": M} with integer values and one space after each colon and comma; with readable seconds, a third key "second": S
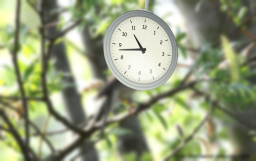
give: {"hour": 10, "minute": 43}
